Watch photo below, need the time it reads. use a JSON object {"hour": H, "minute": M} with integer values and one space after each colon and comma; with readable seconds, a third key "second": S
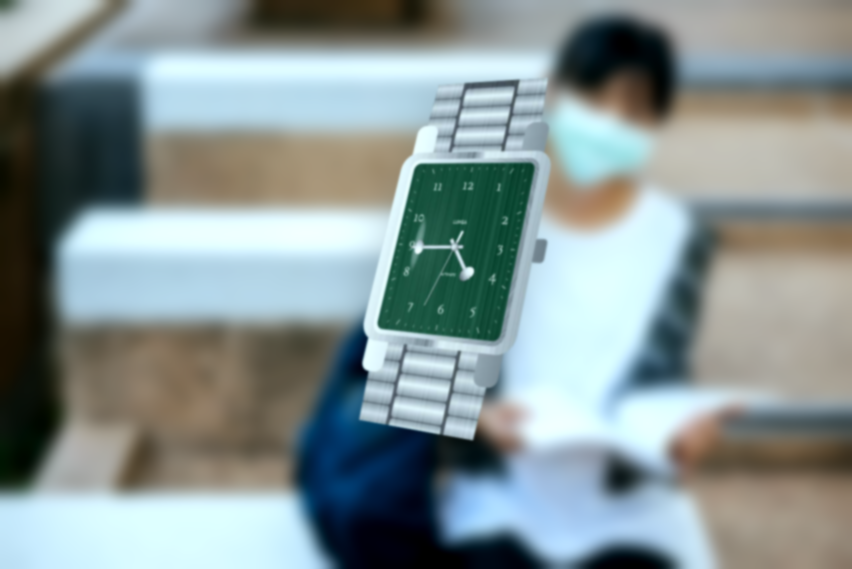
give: {"hour": 4, "minute": 44, "second": 33}
